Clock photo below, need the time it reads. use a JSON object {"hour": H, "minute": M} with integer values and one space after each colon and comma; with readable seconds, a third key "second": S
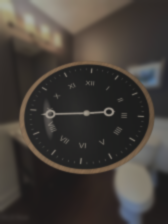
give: {"hour": 2, "minute": 44}
